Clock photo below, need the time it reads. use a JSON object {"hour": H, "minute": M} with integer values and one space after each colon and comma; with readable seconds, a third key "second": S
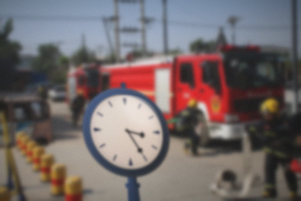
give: {"hour": 3, "minute": 25}
